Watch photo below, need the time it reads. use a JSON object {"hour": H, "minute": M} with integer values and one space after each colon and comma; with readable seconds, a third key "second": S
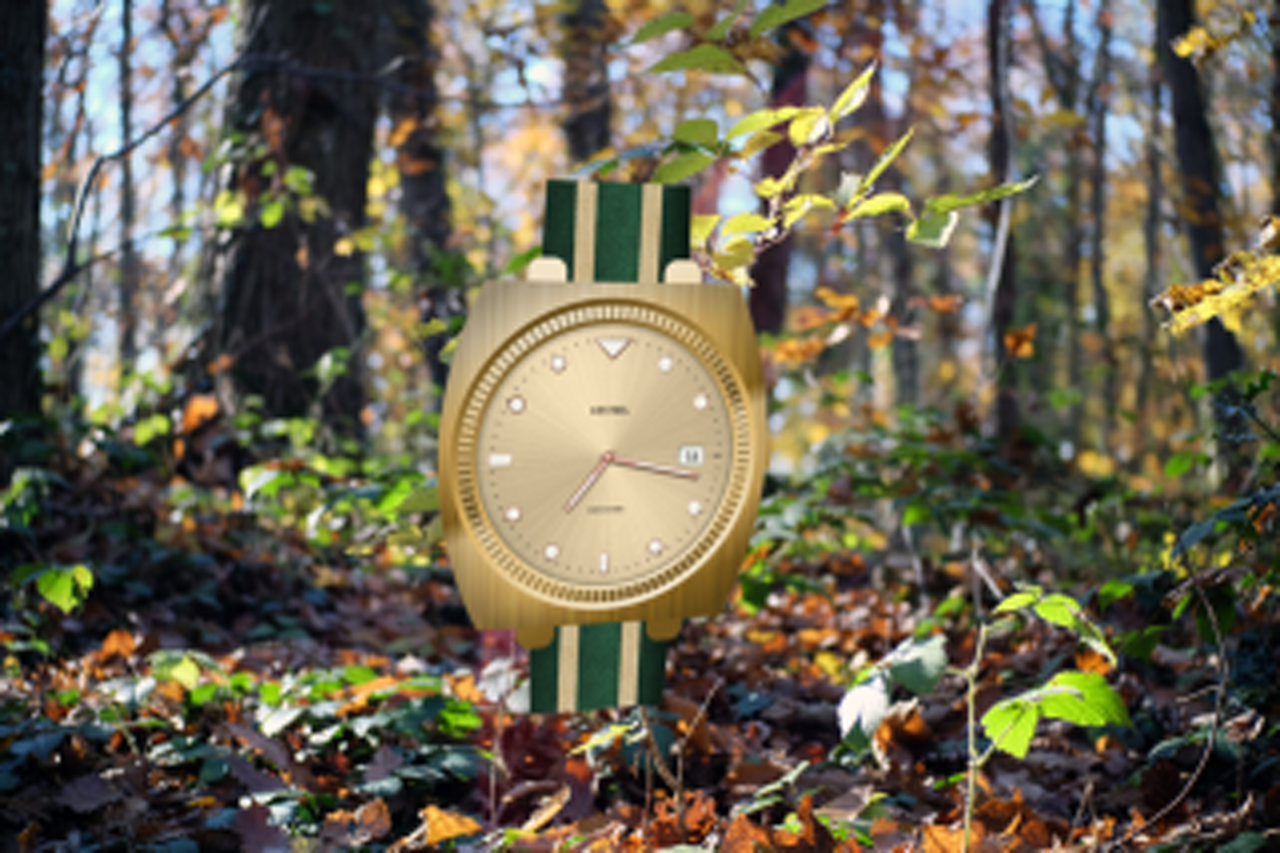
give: {"hour": 7, "minute": 17}
